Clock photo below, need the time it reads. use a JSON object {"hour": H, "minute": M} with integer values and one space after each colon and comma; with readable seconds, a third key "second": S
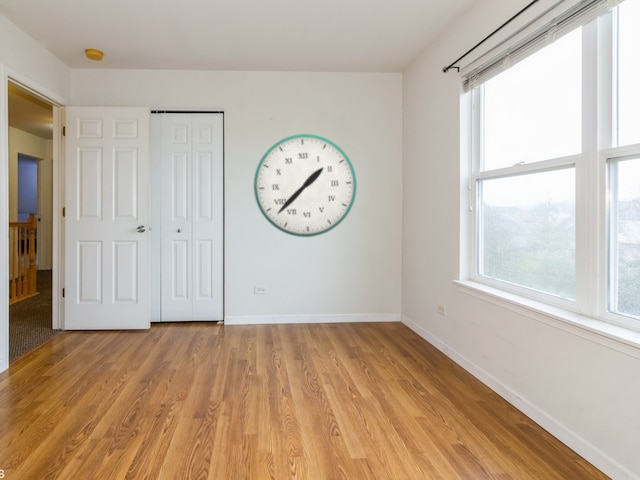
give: {"hour": 1, "minute": 38}
